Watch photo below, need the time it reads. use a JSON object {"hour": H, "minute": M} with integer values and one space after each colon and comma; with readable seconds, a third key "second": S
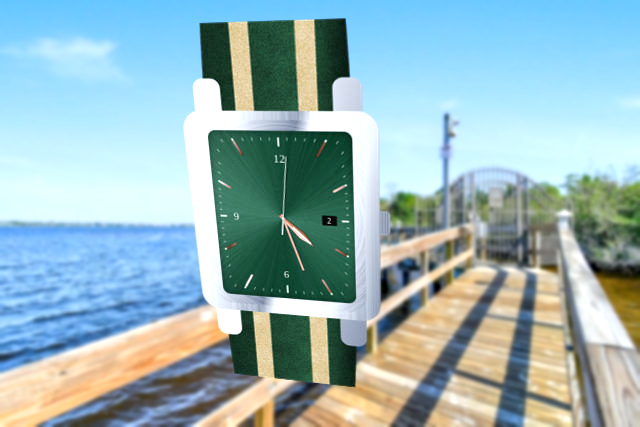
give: {"hour": 4, "minute": 27, "second": 1}
